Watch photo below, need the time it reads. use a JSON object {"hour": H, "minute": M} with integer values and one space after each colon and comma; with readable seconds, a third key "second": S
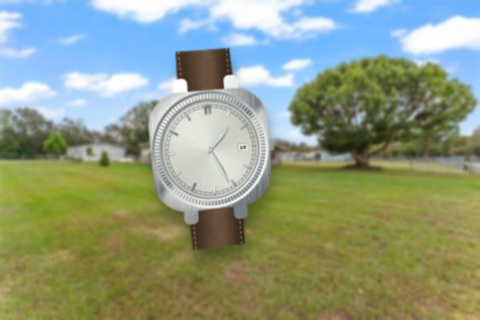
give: {"hour": 1, "minute": 26}
